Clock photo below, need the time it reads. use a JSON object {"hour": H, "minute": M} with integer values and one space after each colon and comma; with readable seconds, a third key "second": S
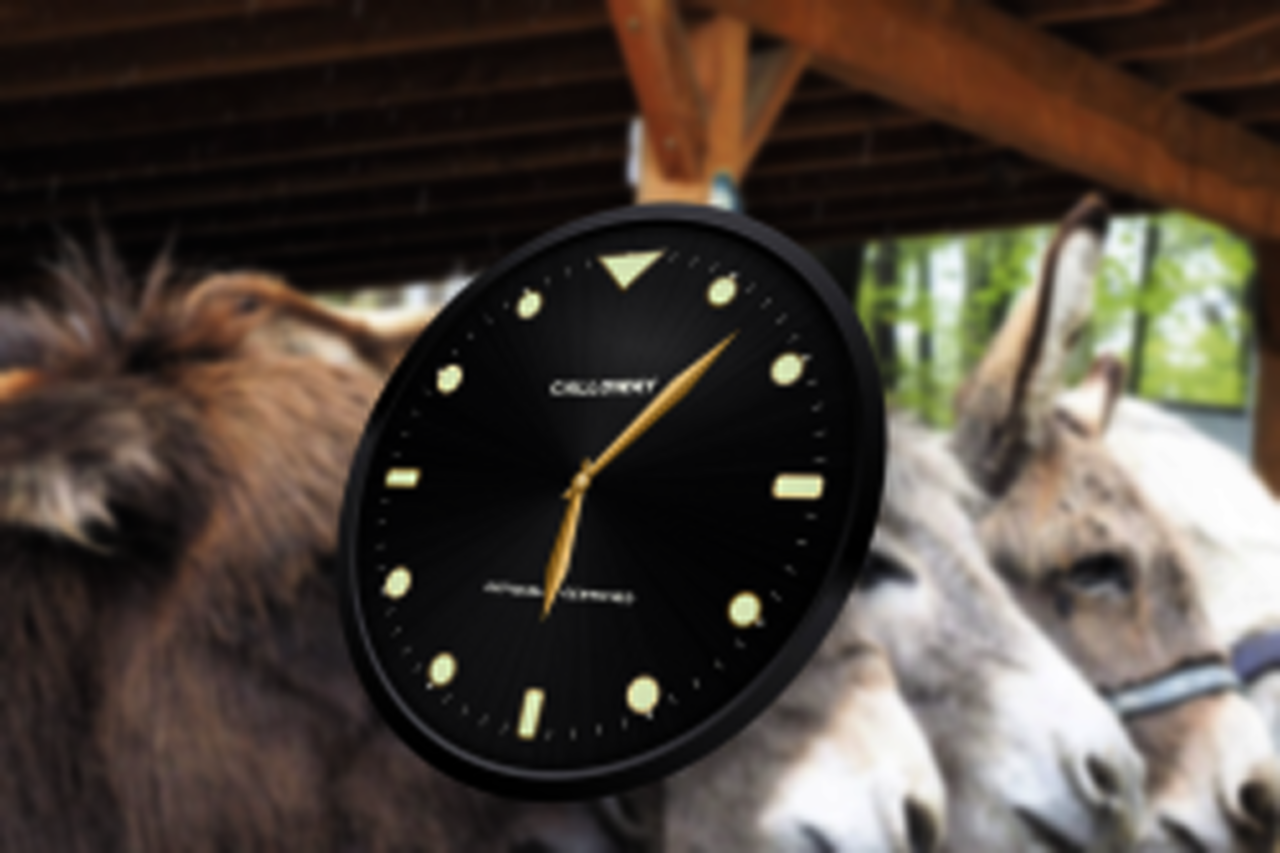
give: {"hour": 6, "minute": 7}
